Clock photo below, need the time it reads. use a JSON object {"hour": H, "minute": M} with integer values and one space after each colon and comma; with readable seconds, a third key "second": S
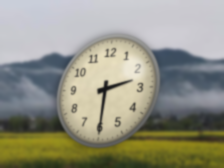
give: {"hour": 2, "minute": 30}
